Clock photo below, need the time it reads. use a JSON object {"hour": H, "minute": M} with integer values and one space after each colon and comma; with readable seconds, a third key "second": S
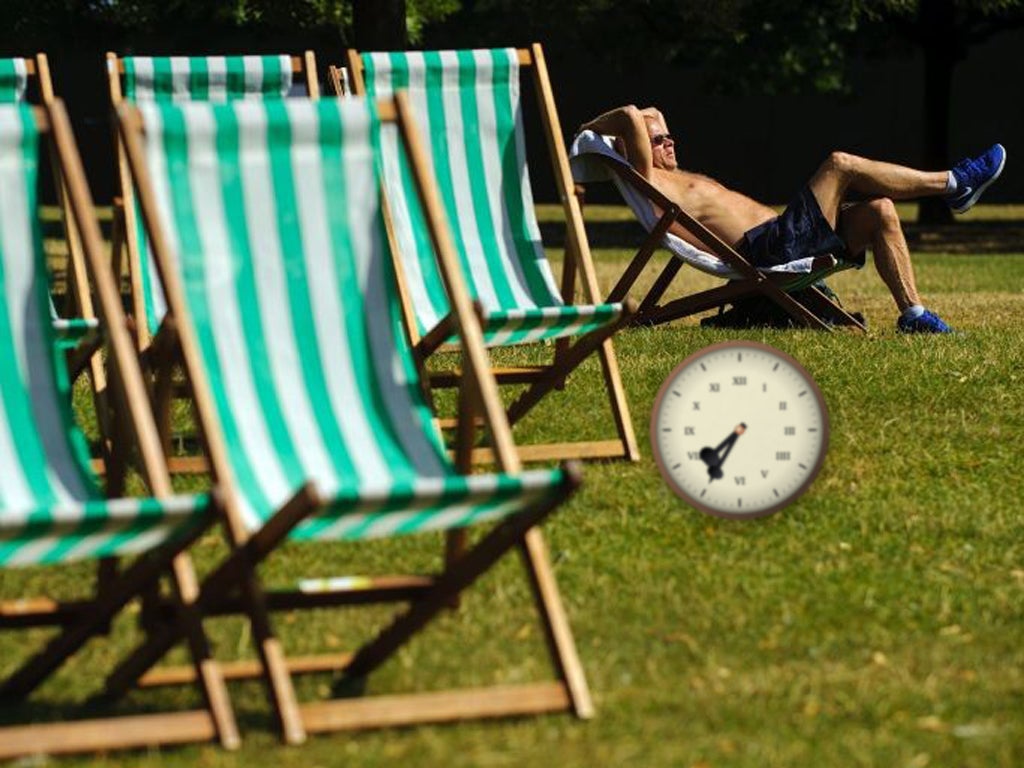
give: {"hour": 7, "minute": 35}
